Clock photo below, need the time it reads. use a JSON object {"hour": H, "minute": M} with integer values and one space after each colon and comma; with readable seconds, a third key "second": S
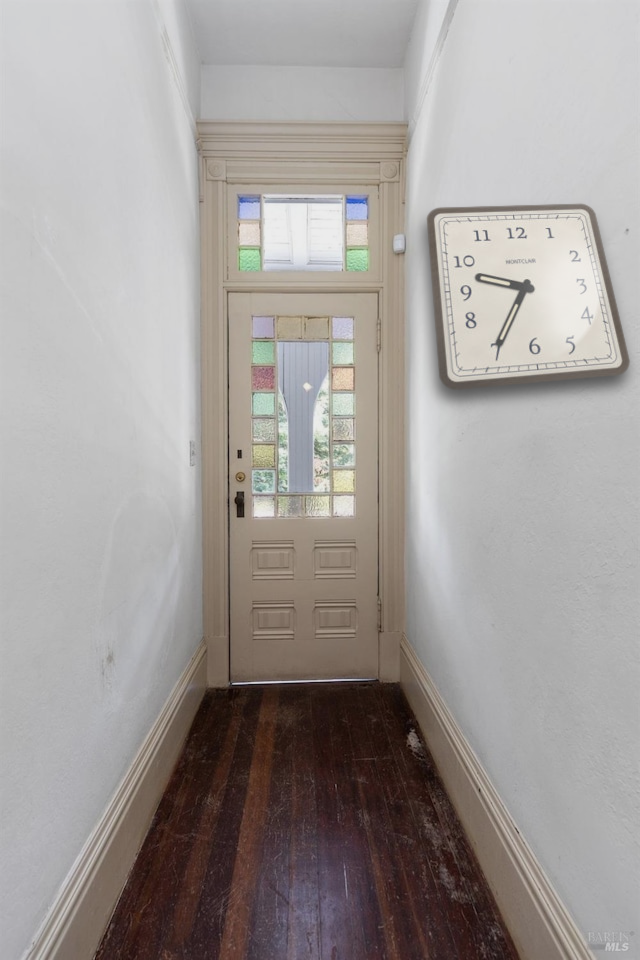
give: {"hour": 9, "minute": 35}
